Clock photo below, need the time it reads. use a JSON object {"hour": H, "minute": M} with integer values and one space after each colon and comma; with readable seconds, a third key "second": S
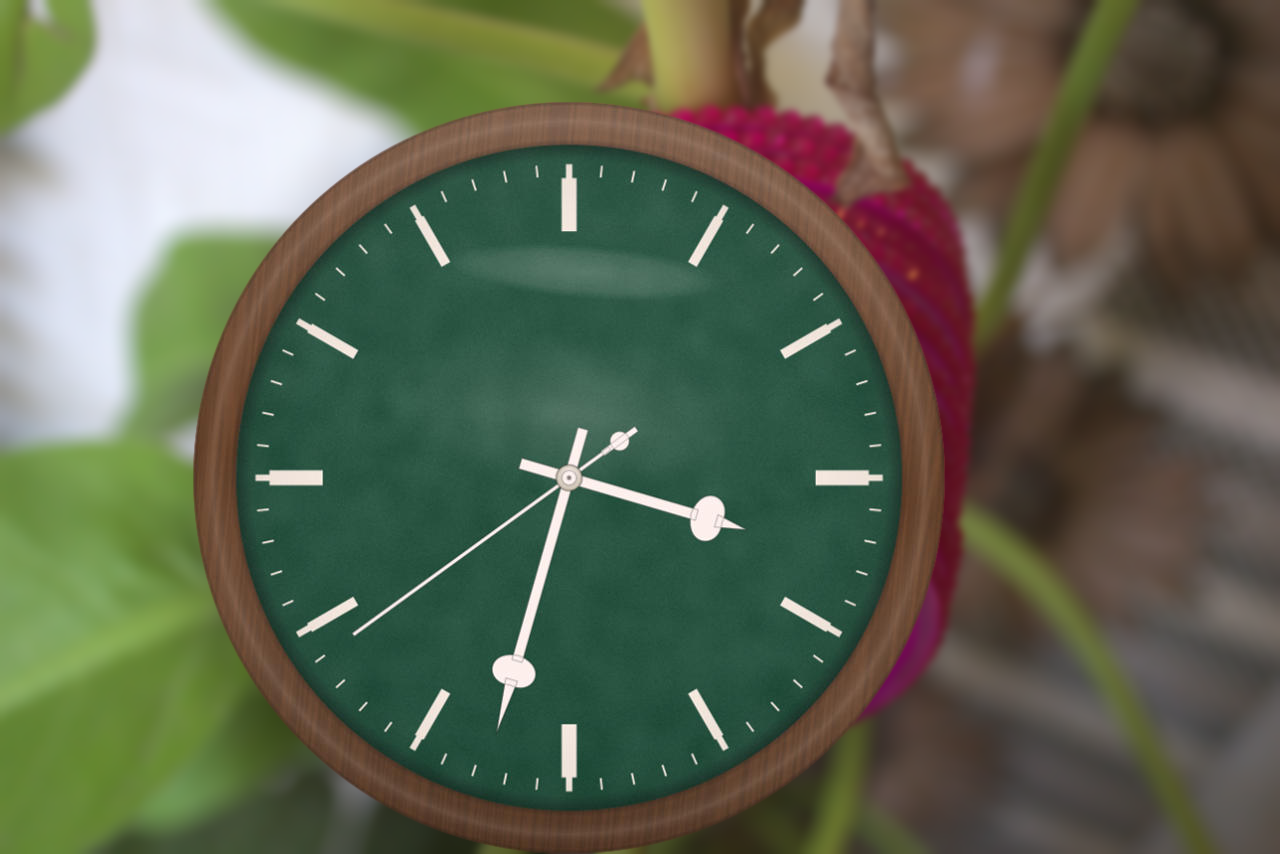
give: {"hour": 3, "minute": 32, "second": 39}
